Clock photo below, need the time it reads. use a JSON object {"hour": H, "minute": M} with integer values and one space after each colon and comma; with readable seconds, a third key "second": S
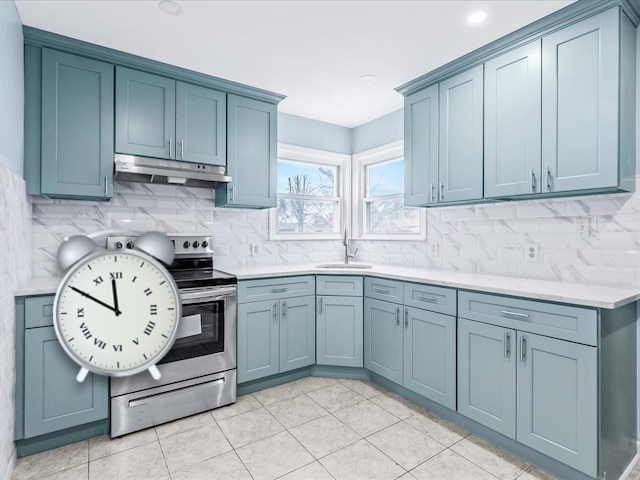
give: {"hour": 11, "minute": 50}
